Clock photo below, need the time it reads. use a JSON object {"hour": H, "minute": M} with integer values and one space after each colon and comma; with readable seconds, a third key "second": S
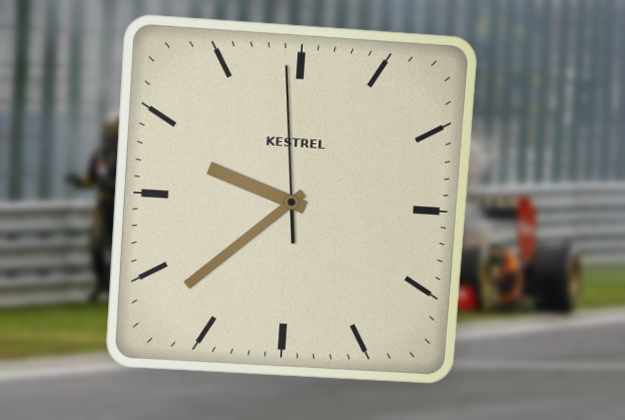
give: {"hour": 9, "minute": 37, "second": 59}
